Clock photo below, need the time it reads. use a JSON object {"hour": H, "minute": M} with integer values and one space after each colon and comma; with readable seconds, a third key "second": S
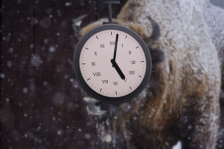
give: {"hour": 5, "minute": 2}
